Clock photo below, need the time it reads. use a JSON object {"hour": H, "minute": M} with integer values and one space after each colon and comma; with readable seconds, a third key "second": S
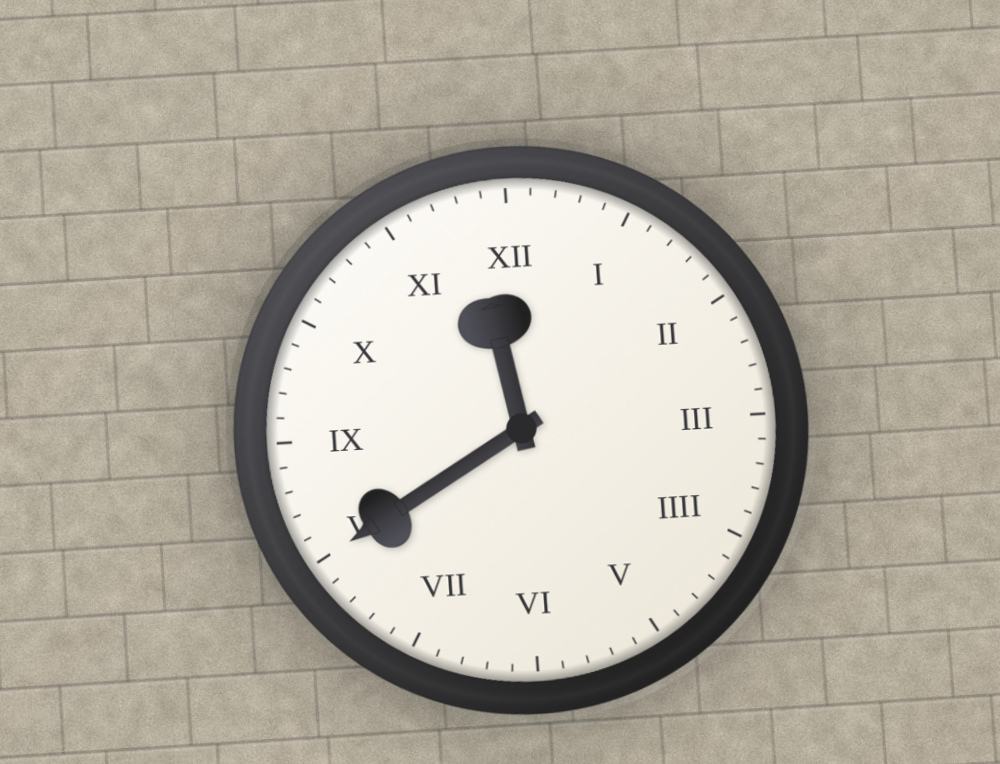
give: {"hour": 11, "minute": 40}
